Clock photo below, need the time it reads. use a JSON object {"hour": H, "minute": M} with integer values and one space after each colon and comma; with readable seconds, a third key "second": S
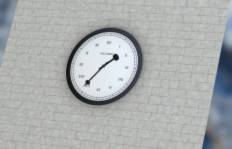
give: {"hour": 1, "minute": 36}
